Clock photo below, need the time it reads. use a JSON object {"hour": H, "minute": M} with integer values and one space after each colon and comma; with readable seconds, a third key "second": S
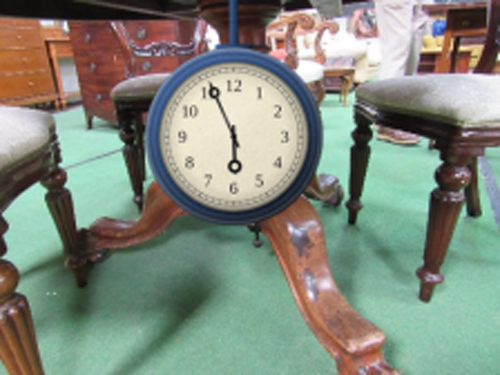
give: {"hour": 5, "minute": 56}
